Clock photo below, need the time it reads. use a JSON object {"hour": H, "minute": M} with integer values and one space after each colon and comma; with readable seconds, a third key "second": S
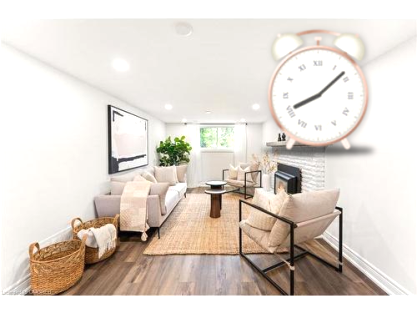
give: {"hour": 8, "minute": 8}
